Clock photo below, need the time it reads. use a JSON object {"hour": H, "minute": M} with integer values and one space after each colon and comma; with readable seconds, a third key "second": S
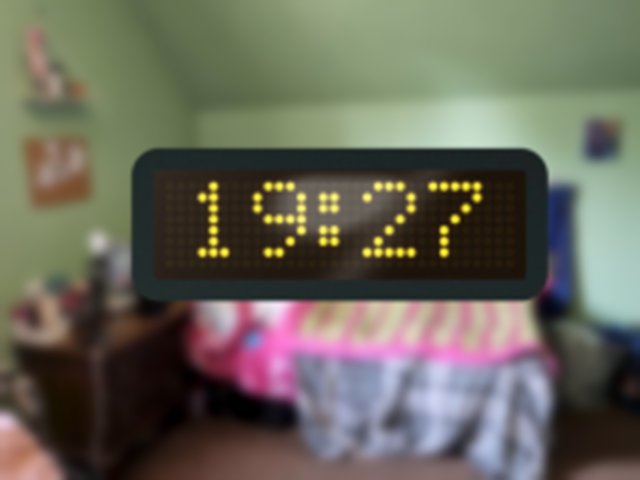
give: {"hour": 19, "minute": 27}
